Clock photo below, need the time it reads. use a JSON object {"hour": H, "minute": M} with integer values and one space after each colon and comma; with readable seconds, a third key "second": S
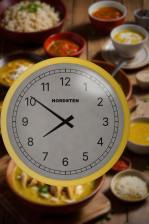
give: {"hour": 7, "minute": 51}
